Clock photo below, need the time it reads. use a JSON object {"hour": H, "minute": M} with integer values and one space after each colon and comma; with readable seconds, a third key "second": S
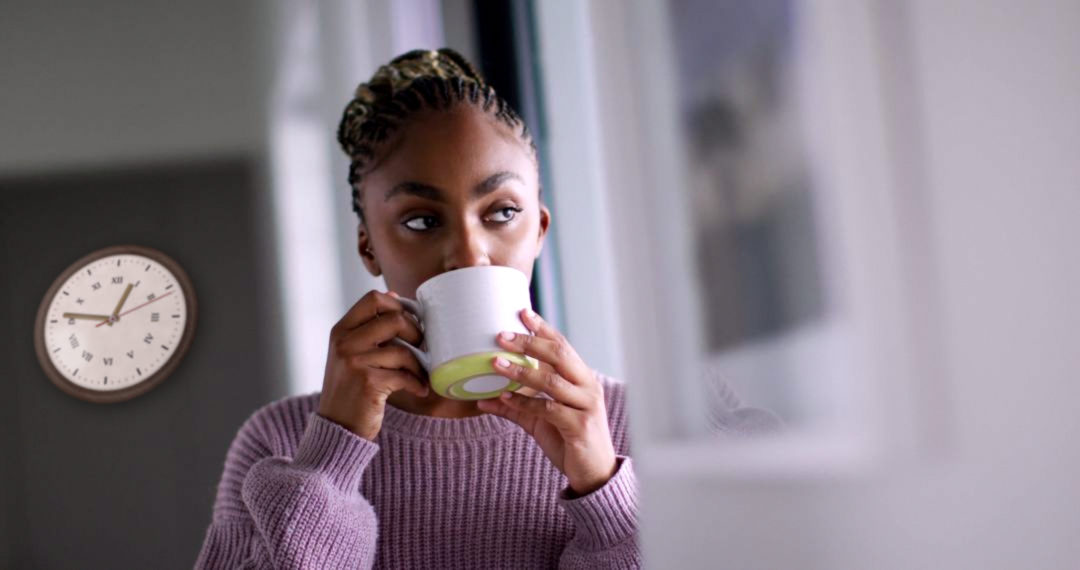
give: {"hour": 12, "minute": 46, "second": 11}
